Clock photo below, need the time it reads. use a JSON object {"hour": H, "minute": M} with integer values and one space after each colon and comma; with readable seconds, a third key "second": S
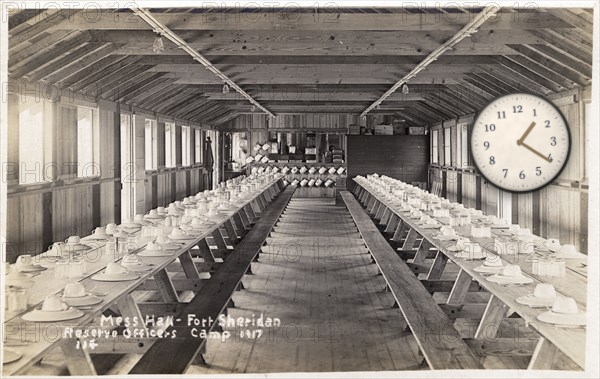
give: {"hour": 1, "minute": 21}
